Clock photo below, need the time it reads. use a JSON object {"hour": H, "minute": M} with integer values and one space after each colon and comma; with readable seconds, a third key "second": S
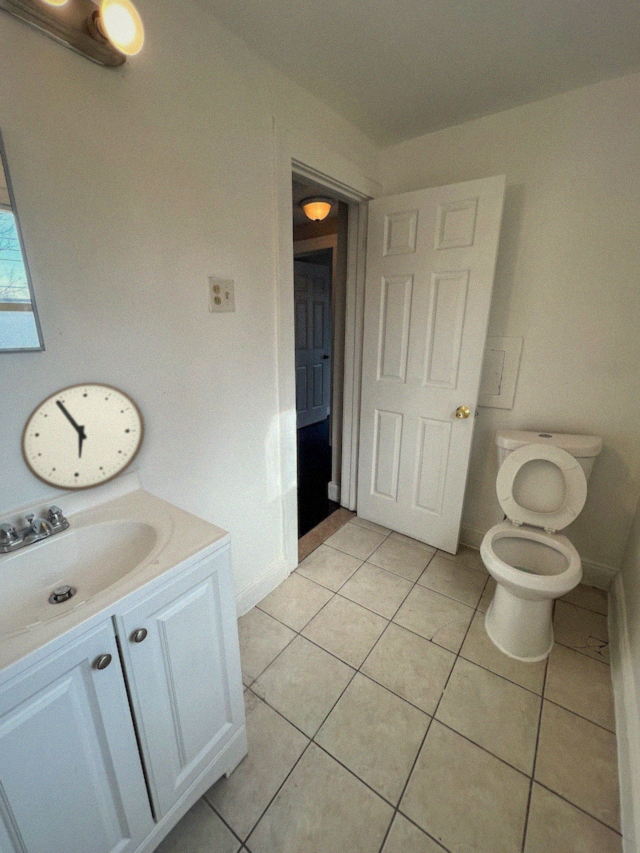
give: {"hour": 5, "minute": 54}
